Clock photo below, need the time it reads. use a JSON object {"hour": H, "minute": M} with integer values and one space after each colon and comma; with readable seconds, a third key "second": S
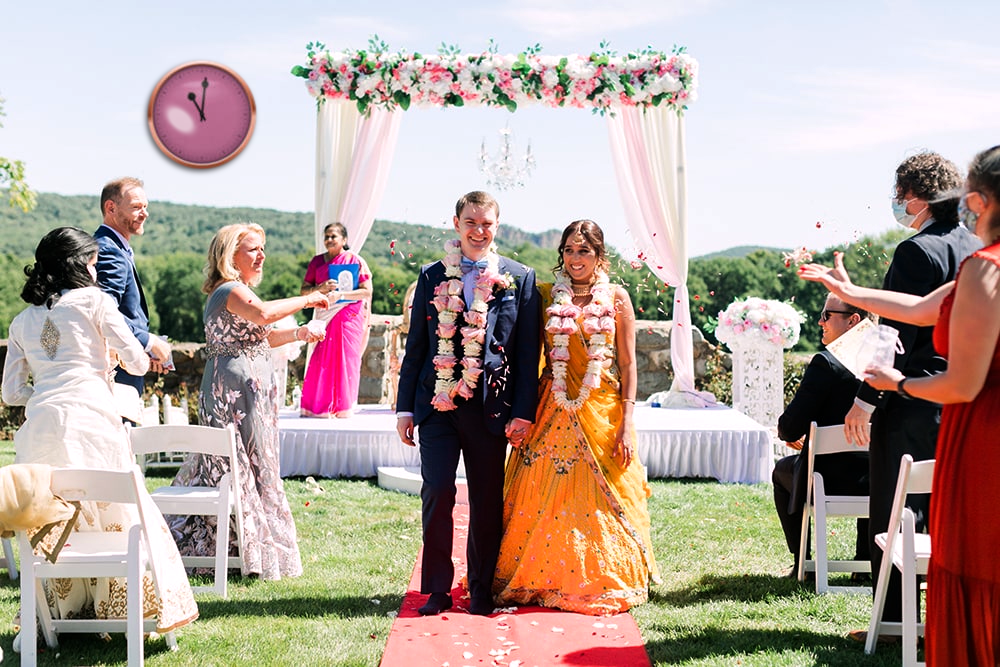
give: {"hour": 11, "minute": 1}
